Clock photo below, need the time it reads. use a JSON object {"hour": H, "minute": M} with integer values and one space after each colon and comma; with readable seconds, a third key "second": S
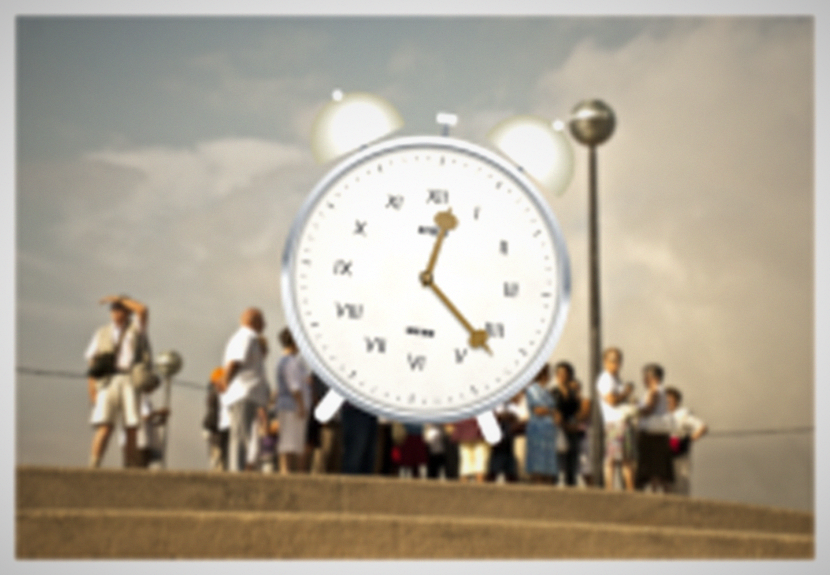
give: {"hour": 12, "minute": 22}
